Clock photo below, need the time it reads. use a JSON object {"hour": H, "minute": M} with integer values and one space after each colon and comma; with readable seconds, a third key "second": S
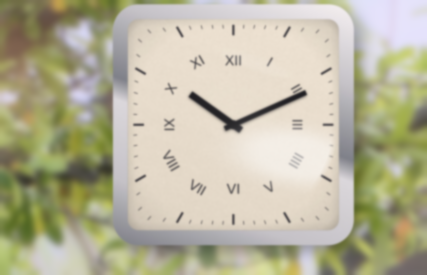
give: {"hour": 10, "minute": 11}
